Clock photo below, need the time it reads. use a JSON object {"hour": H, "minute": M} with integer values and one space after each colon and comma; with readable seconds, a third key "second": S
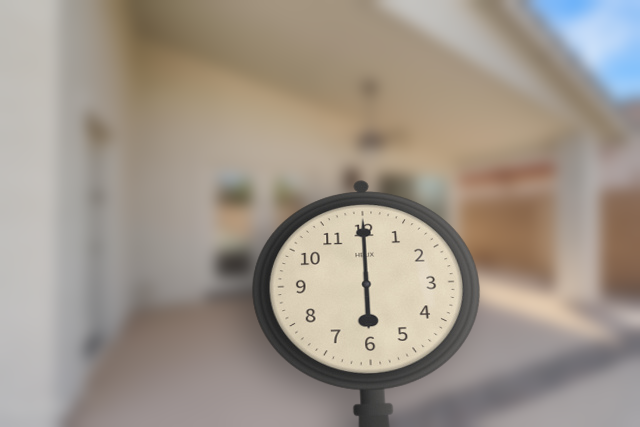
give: {"hour": 6, "minute": 0}
